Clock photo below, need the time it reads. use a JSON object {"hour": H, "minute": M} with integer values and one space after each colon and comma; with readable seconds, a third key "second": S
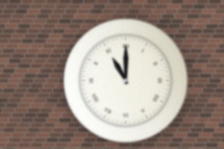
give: {"hour": 11, "minute": 0}
